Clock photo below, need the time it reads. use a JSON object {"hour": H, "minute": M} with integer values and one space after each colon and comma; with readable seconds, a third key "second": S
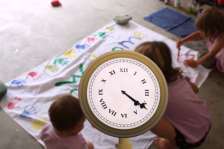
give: {"hour": 4, "minute": 21}
